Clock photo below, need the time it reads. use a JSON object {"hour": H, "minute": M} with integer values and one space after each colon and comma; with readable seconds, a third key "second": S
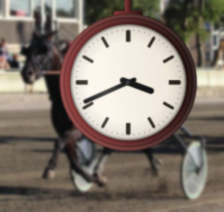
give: {"hour": 3, "minute": 41}
